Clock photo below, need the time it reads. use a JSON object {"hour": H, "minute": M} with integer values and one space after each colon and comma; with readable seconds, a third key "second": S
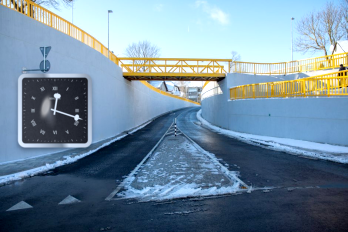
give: {"hour": 12, "minute": 18}
